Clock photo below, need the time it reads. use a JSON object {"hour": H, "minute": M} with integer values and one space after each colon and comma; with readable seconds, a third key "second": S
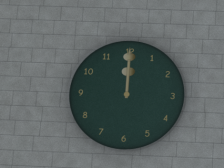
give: {"hour": 12, "minute": 0}
